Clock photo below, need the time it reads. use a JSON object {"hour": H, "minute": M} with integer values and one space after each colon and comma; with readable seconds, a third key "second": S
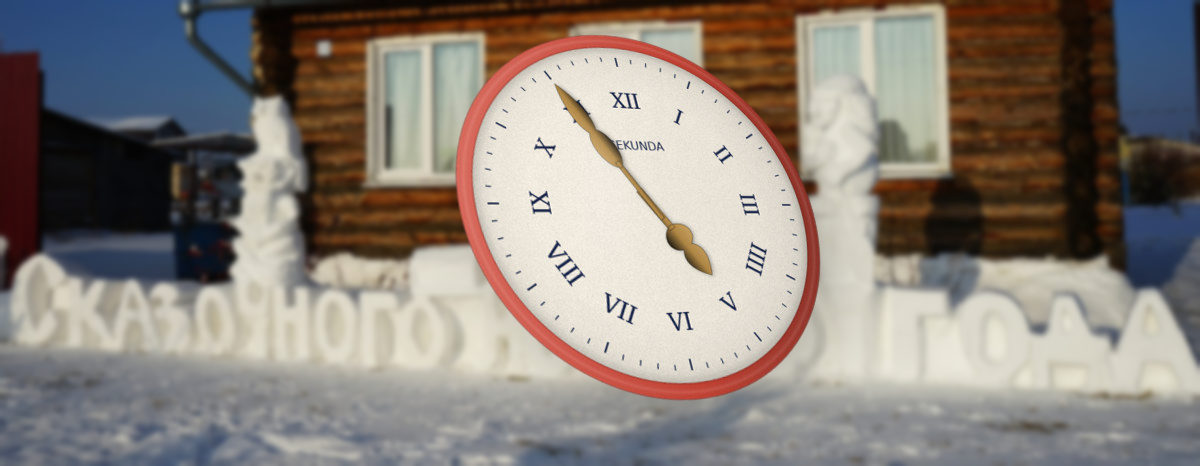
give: {"hour": 4, "minute": 55}
